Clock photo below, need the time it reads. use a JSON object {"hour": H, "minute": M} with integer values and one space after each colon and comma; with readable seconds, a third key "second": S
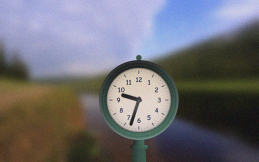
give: {"hour": 9, "minute": 33}
